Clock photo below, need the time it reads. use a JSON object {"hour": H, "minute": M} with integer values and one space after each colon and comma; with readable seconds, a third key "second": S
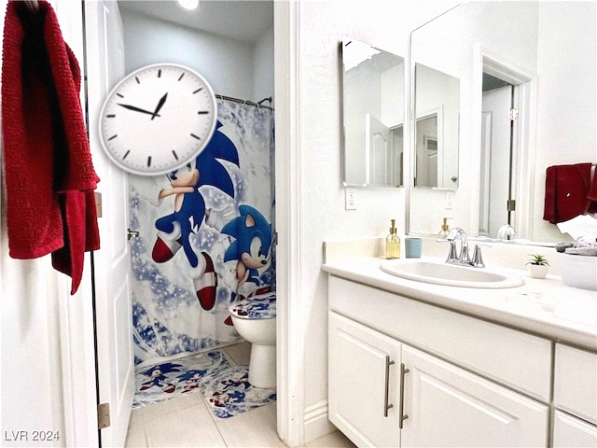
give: {"hour": 12, "minute": 48}
